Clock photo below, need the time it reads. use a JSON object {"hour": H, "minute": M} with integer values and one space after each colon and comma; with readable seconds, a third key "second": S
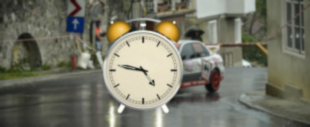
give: {"hour": 4, "minute": 47}
